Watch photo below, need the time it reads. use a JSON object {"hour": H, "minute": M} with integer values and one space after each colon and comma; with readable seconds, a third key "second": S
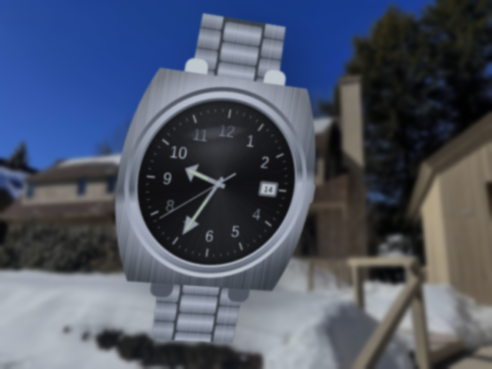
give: {"hour": 9, "minute": 34, "second": 39}
